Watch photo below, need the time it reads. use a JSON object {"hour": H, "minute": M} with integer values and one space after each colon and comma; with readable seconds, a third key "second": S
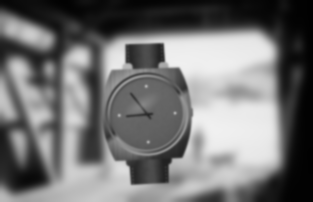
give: {"hour": 8, "minute": 54}
